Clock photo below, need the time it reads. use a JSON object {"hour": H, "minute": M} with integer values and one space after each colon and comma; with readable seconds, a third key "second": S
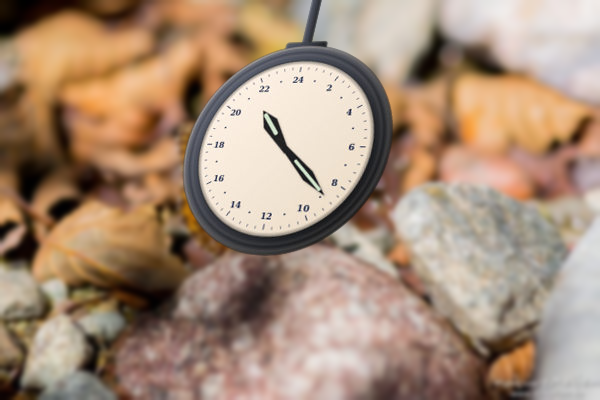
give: {"hour": 21, "minute": 22}
